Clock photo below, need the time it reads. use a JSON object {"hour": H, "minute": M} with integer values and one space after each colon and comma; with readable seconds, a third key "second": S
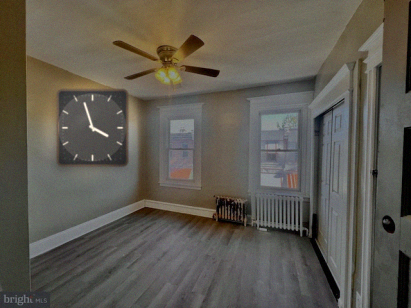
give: {"hour": 3, "minute": 57}
